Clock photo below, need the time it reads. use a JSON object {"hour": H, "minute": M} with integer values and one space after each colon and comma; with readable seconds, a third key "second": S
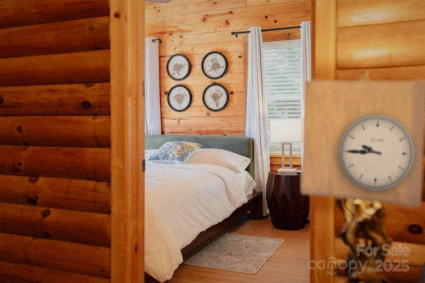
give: {"hour": 9, "minute": 45}
